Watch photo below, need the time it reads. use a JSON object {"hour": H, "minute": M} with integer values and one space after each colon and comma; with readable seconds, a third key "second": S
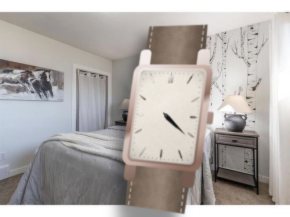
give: {"hour": 4, "minute": 21}
